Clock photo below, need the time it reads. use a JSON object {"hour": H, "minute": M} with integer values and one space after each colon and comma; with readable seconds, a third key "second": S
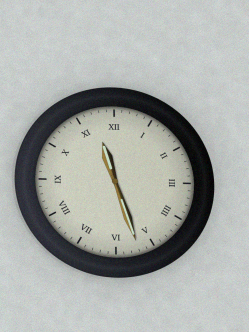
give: {"hour": 11, "minute": 27}
